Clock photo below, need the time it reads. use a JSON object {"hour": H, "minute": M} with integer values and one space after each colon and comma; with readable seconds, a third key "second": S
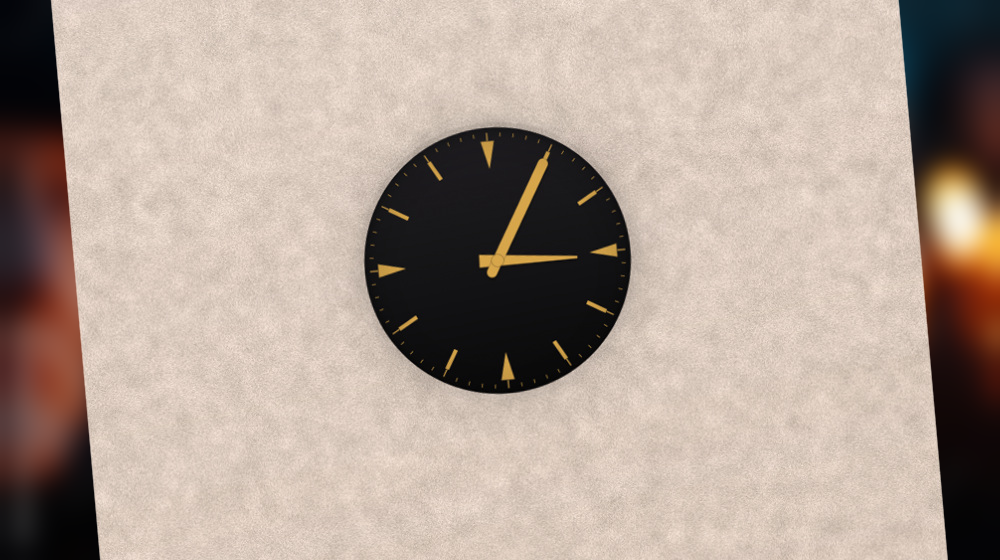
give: {"hour": 3, "minute": 5}
